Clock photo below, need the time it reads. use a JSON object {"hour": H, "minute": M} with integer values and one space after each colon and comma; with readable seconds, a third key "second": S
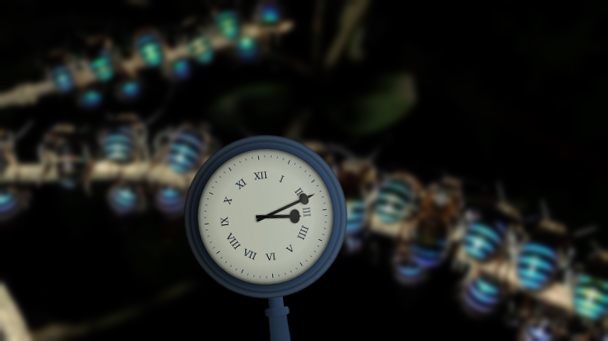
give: {"hour": 3, "minute": 12}
